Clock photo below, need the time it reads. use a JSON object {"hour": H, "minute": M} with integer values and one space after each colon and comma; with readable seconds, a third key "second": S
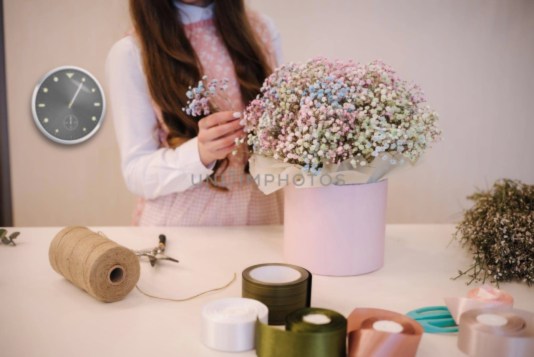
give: {"hour": 1, "minute": 5}
